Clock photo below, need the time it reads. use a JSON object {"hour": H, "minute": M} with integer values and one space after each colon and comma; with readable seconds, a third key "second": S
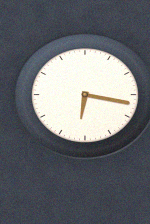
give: {"hour": 6, "minute": 17}
